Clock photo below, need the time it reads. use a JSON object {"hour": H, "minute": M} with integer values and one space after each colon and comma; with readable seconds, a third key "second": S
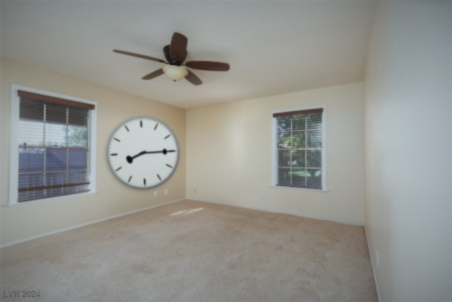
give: {"hour": 8, "minute": 15}
